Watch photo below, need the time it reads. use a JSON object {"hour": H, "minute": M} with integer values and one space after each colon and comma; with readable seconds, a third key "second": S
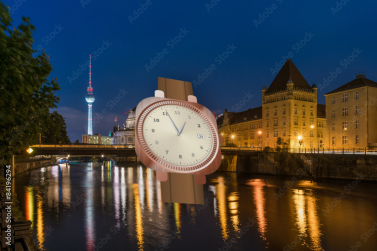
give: {"hour": 12, "minute": 56}
